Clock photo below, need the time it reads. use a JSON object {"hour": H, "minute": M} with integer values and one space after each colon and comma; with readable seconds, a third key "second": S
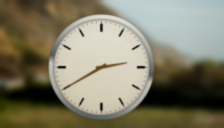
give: {"hour": 2, "minute": 40}
